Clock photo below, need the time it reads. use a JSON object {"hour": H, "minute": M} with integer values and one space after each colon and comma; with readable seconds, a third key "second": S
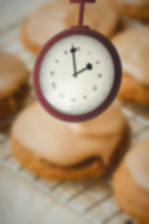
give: {"hour": 1, "minute": 58}
